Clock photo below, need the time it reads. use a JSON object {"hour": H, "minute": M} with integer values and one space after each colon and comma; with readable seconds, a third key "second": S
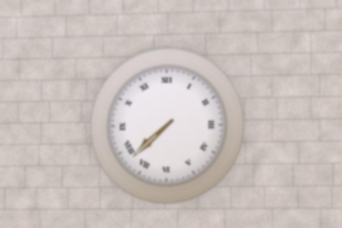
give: {"hour": 7, "minute": 38}
